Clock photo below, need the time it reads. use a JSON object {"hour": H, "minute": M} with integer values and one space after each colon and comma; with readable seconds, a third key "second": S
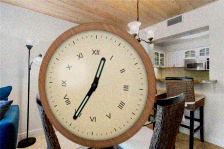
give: {"hour": 12, "minute": 35}
